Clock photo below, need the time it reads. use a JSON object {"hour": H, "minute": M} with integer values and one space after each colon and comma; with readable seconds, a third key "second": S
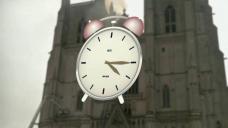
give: {"hour": 4, "minute": 15}
